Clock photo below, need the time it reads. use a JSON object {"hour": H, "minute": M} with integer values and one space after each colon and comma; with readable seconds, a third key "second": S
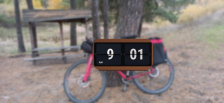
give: {"hour": 9, "minute": 1}
